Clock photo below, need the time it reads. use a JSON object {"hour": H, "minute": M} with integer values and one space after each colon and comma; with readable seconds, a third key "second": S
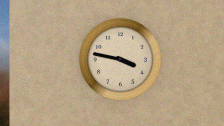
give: {"hour": 3, "minute": 47}
